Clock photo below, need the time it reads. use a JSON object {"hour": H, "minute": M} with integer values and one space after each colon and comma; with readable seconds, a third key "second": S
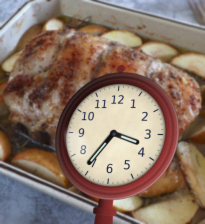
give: {"hour": 3, "minute": 36}
